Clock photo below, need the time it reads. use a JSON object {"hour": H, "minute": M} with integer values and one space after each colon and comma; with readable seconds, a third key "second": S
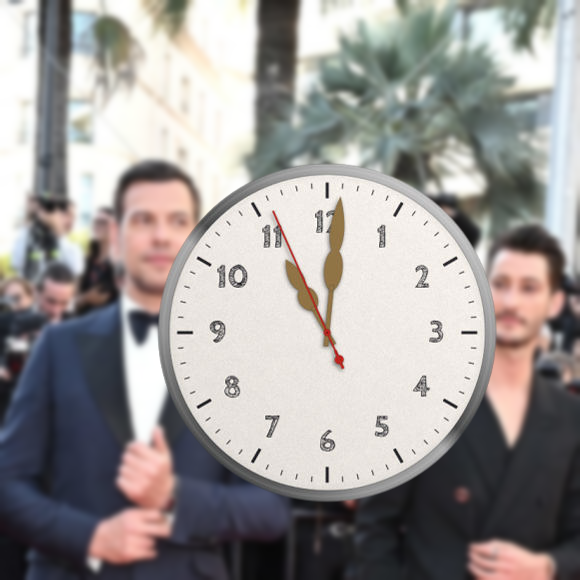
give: {"hour": 11, "minute": 0, "second": 56}
